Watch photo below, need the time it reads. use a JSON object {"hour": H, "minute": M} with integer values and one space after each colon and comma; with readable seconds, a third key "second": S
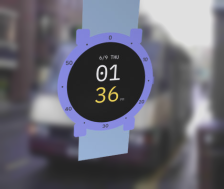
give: {"hour": 1, "minute": 36}
